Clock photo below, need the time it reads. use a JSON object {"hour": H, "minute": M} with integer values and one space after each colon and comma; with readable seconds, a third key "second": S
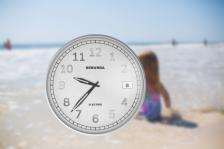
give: {"hour": 9, "minute": 37}
